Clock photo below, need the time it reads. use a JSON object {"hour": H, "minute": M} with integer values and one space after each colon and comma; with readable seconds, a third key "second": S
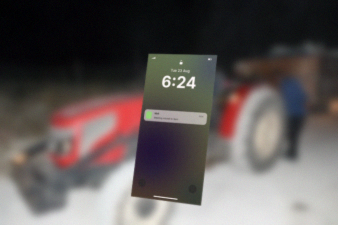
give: {"hour": 6, "minute": 24}
